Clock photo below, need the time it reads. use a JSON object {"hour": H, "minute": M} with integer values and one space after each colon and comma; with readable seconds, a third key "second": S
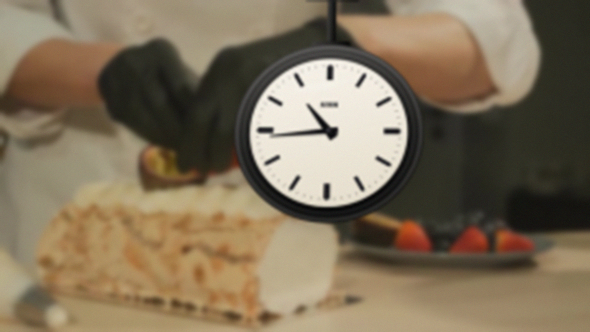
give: {"hour": 10, "minute": 44}
